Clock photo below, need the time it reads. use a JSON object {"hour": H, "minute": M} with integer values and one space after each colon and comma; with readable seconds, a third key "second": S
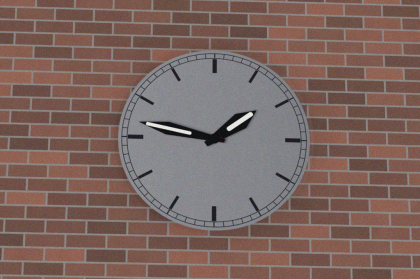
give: {"hour": 1, "minute": 47}
